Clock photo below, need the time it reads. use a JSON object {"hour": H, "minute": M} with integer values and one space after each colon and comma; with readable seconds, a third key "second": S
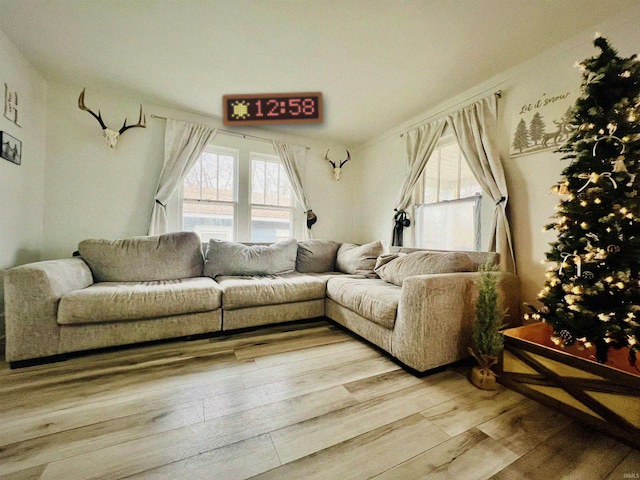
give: {"hour": 12, "minute": 58}
